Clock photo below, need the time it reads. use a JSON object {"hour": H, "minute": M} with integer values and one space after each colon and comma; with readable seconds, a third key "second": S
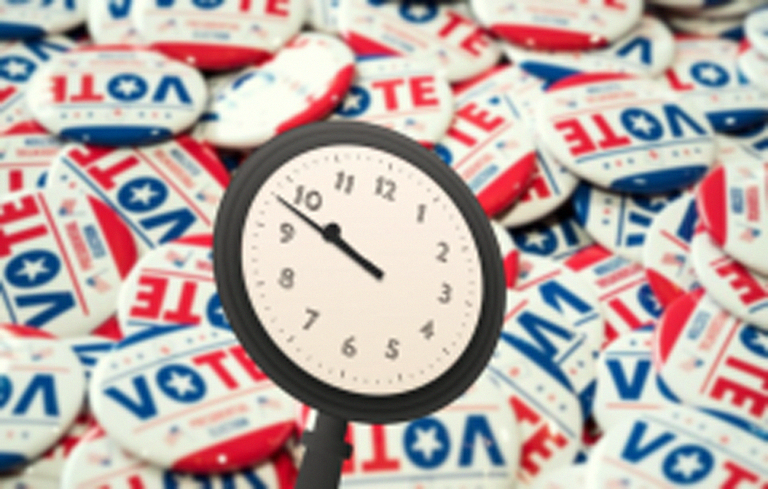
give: {"hour": 9, "minute": 48}
